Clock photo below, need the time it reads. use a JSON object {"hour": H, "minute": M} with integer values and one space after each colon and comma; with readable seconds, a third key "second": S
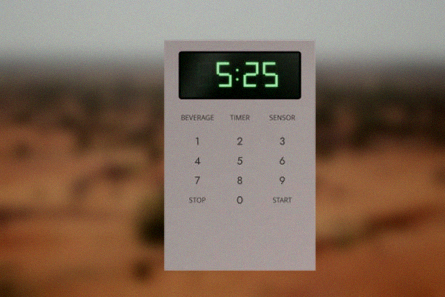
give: {"hour": 5, "minute": 25}
